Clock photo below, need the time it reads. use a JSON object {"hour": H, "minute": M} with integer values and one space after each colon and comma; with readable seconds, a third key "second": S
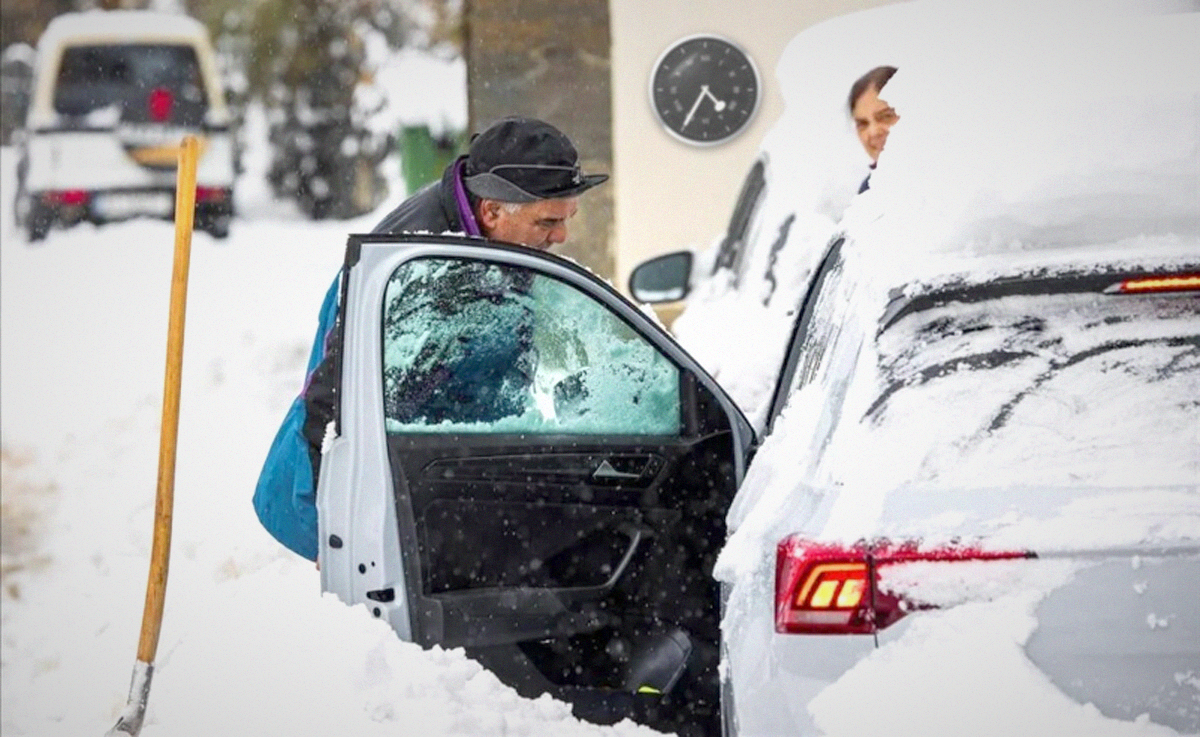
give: {"hour": 4, "minute": 35}
